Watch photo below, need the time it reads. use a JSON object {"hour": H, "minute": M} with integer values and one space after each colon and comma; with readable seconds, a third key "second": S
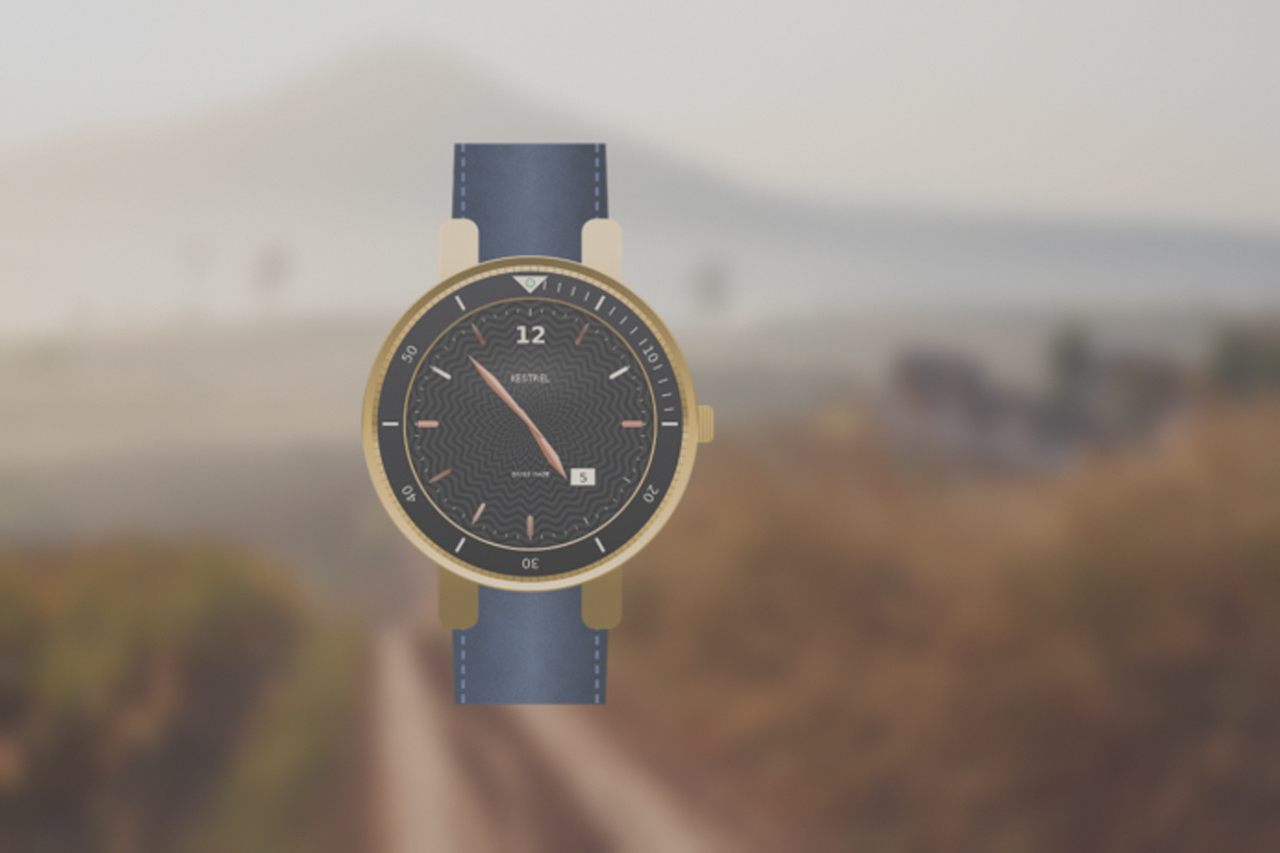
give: {"hour": 4, "minute": 53}
